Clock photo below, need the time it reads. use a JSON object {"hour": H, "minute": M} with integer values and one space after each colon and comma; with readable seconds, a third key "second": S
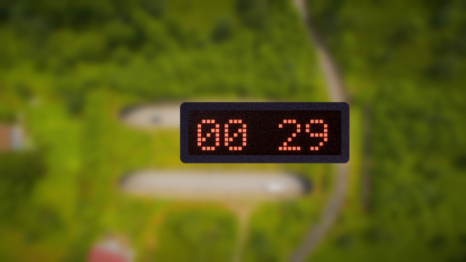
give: {"hour": 0, "minute": 29}
